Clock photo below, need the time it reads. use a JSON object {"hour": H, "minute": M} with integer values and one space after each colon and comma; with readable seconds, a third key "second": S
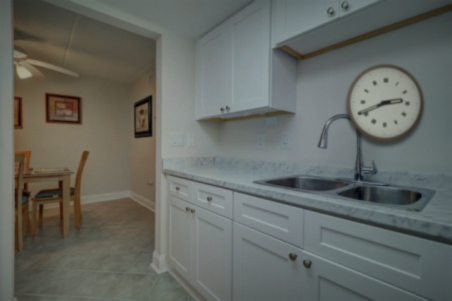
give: {"hour": 2, "minute": 41}
